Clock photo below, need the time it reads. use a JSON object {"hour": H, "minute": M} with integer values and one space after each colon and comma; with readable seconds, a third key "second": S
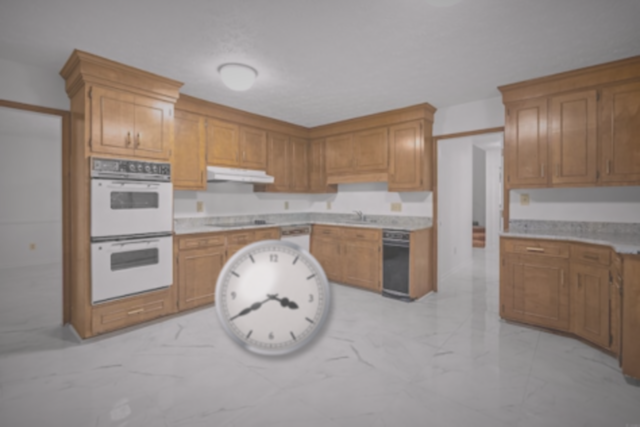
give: {"hour": 3, "minute": 40}
